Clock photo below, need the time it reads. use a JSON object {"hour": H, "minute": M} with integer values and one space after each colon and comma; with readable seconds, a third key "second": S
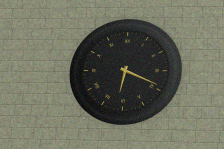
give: {"hour": 6, "minute": 19}
